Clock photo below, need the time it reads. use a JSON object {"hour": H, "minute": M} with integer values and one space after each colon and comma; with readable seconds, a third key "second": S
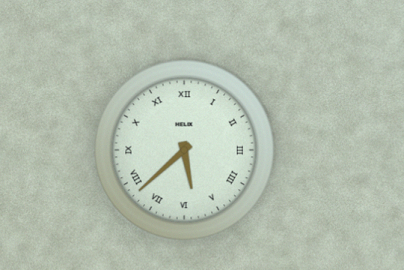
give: {"hour": 5, "minute": 38}
